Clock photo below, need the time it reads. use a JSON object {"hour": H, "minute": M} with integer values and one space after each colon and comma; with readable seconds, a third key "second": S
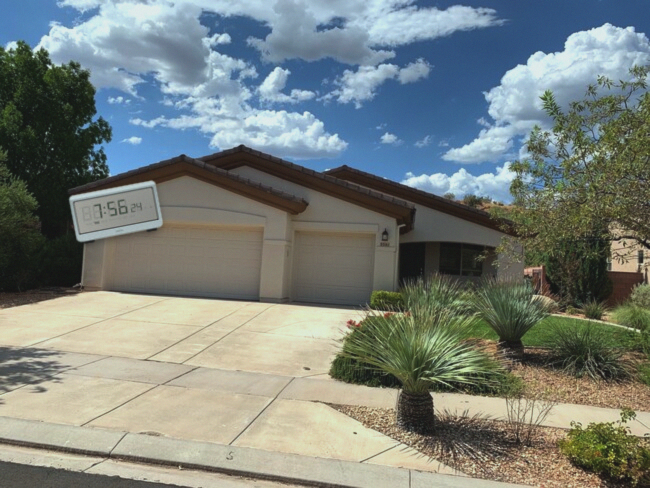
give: {"hour": 7, "minute": 56}
